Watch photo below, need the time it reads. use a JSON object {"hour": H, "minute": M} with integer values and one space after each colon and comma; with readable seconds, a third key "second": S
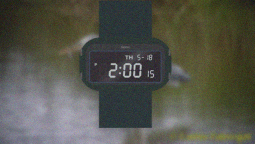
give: {"hour": 2, "minute": 0, "second": 15}
